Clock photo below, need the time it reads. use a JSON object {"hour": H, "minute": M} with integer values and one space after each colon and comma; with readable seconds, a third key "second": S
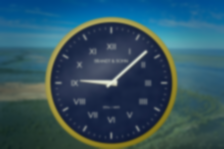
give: {"hour": 9, "minute": 8}
